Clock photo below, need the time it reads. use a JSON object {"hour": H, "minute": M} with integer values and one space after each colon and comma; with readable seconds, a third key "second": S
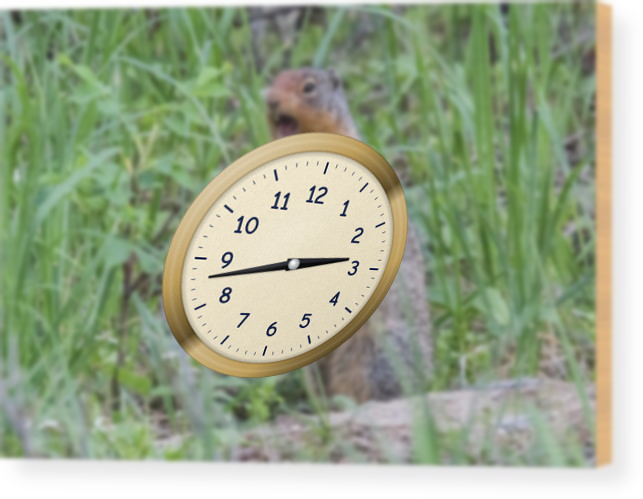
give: {"hour": 2, "minute": 43}
